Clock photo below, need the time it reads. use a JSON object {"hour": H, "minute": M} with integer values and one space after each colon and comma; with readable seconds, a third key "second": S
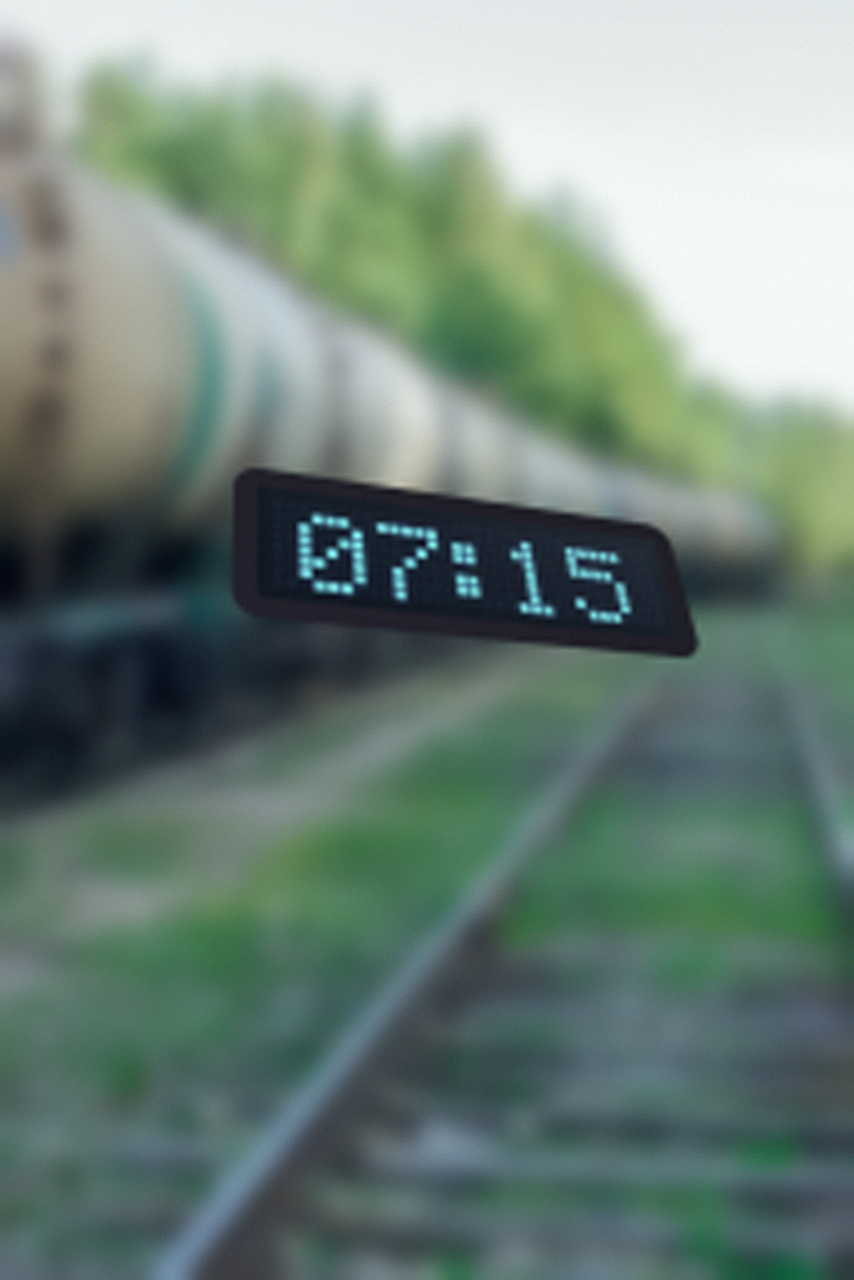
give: {"hour": 7, "minute": 15}
